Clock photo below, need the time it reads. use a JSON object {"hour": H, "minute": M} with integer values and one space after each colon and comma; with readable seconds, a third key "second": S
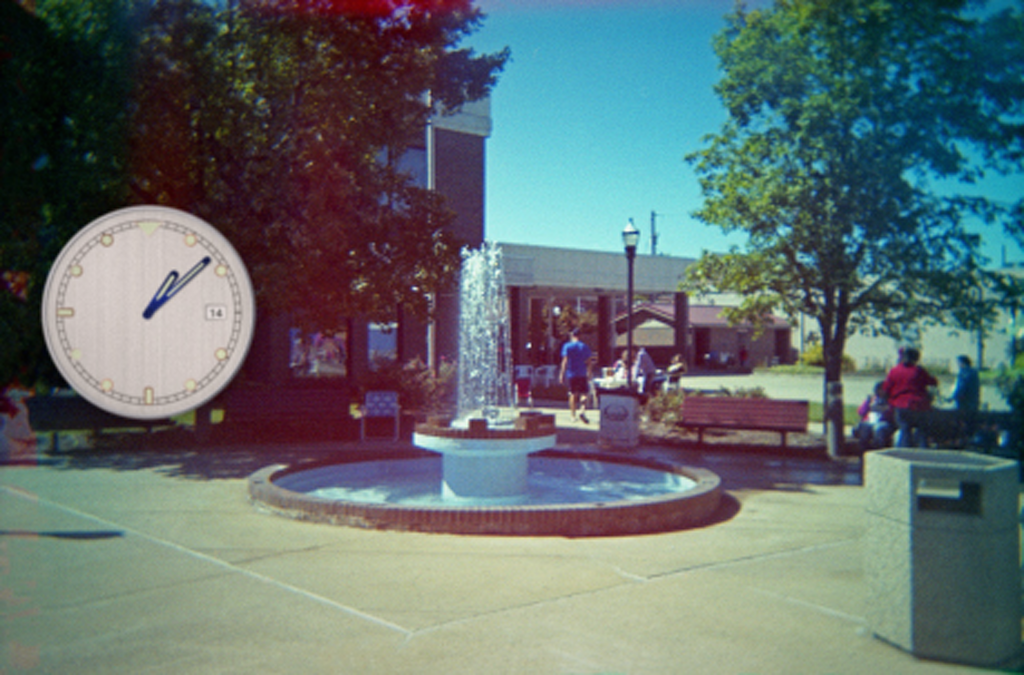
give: {"hour": 1, "minute": 8}
